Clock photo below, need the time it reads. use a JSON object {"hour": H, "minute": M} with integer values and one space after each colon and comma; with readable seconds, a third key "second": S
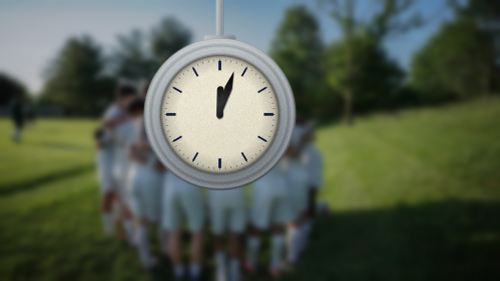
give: {"hour": 12, "minute": 3}
